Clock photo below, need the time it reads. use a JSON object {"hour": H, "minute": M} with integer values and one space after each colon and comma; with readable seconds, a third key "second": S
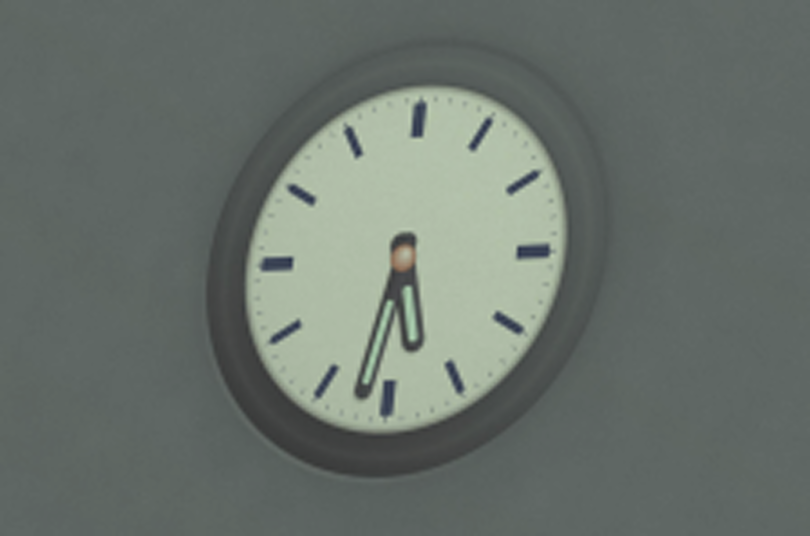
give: {"hour": 5, "minute": 32}
